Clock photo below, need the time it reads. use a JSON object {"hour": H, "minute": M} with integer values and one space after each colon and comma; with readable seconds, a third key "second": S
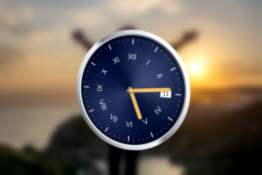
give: {"hour": 5, "minute": 14}
